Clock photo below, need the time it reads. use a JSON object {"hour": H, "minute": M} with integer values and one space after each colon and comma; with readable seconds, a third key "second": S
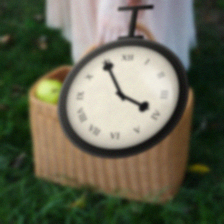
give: {"hour": 3, "minute": 55}
